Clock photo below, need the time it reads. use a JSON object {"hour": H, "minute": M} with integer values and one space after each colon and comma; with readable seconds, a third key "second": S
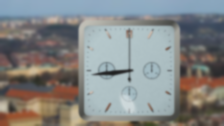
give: {"hour": 8, "minute": 44}
